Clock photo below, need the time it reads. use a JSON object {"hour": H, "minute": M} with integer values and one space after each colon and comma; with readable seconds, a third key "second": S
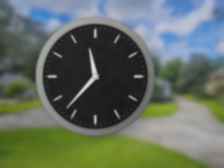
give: {"hour": 11, "minute": 37}
